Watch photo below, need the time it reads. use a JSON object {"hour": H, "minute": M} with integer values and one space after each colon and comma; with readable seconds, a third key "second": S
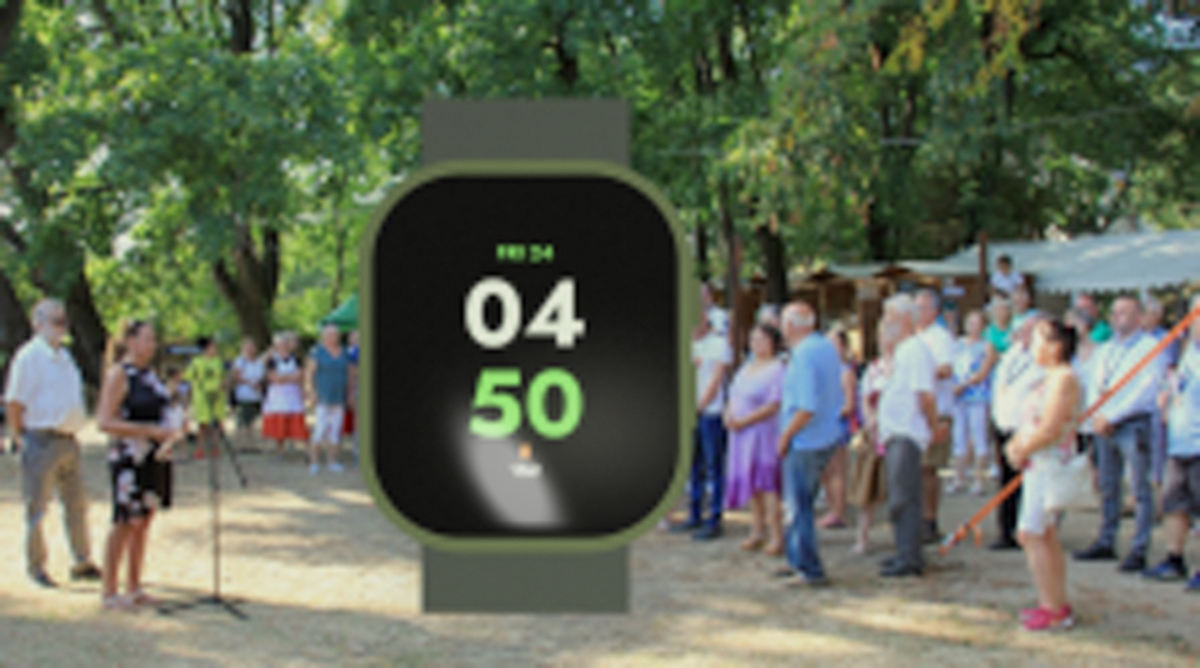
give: {"hour": 4, "minute": 50}
